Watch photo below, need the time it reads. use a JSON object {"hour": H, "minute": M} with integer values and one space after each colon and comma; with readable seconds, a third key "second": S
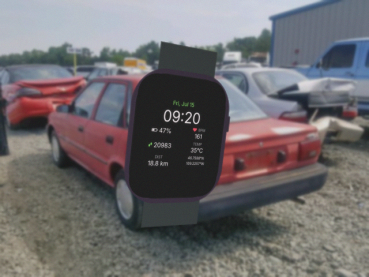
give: {"hour": 9, "minute": 20}
